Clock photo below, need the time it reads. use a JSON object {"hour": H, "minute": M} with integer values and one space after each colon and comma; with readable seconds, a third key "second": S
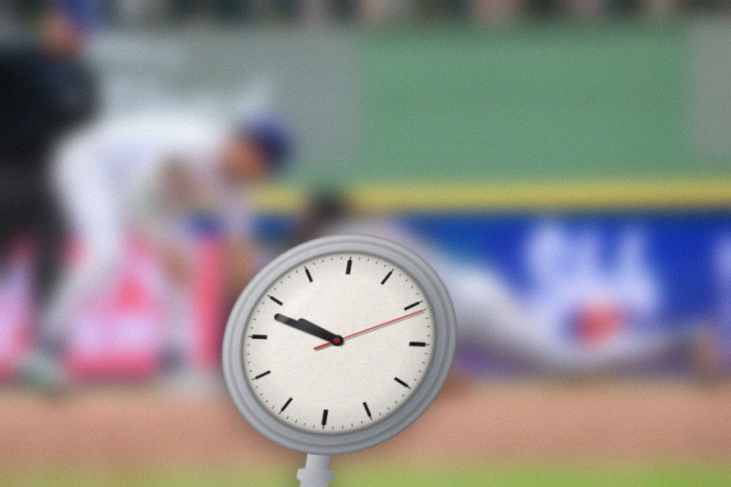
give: {"hour": 9, "minute": 48, "second": 11}
